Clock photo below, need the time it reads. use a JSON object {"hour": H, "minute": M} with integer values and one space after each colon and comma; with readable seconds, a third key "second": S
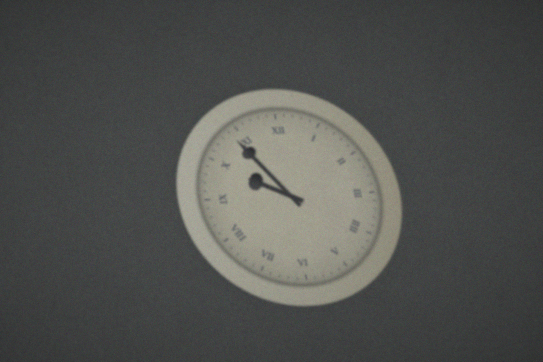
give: {"hour": 9, "minute": 54}
